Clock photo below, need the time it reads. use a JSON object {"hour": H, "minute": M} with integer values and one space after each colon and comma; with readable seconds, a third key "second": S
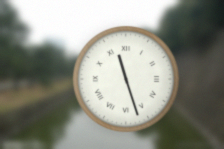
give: {"hour": 11, "minute": 27}
